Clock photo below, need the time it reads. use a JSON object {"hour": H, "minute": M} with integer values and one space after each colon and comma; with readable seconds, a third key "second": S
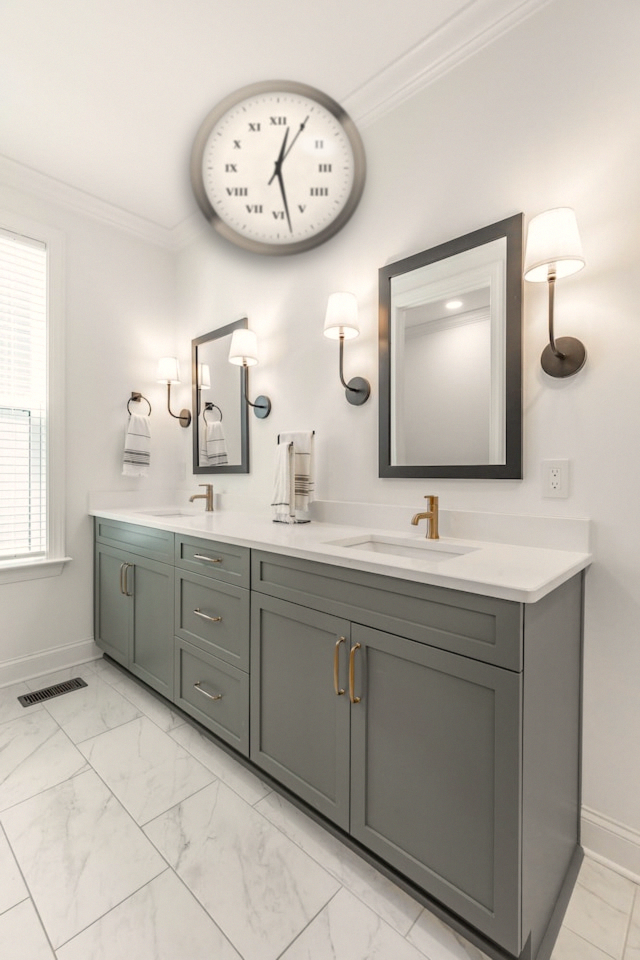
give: {"hour": 12, "minute": 28, "second": 5}
